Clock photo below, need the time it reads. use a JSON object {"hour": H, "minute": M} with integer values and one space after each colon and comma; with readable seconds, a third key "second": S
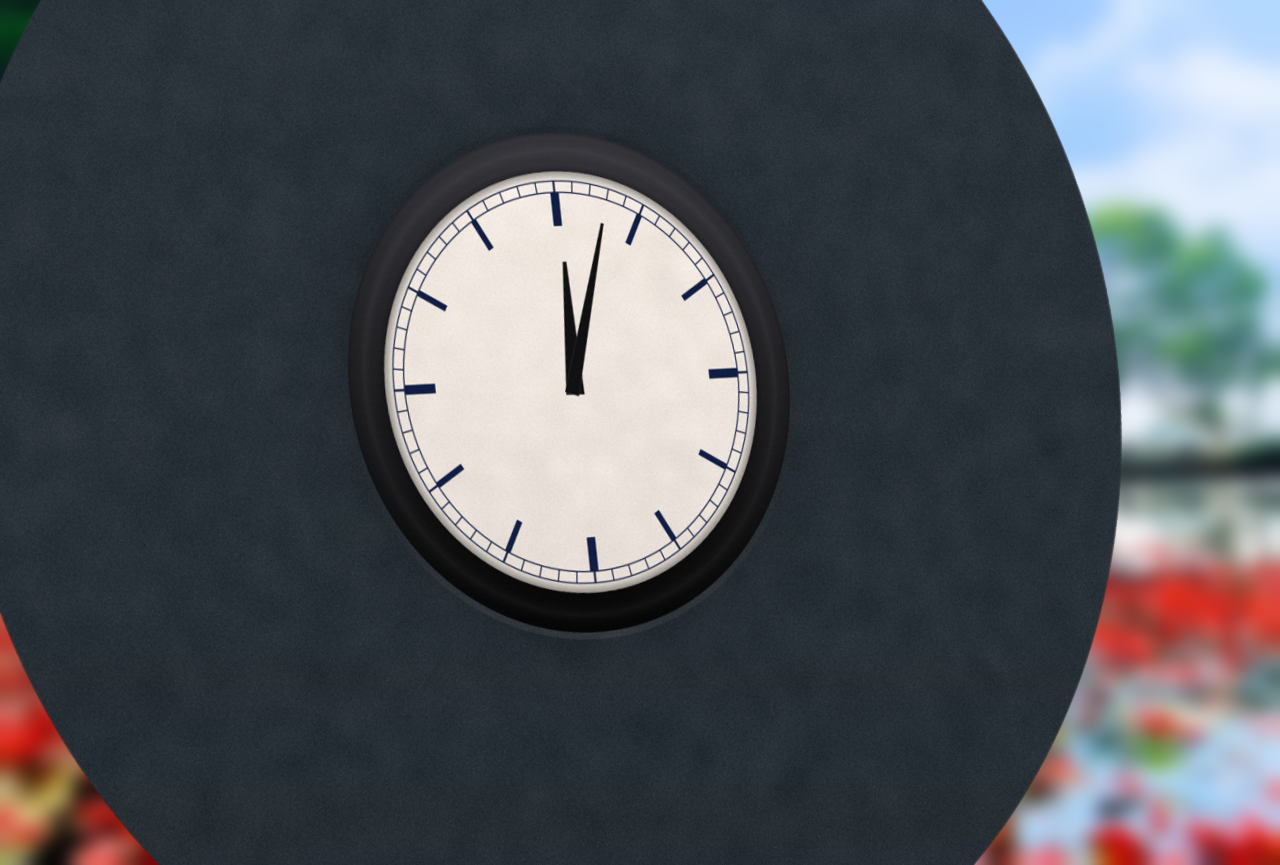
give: {"hour": 12, "minute": 3}
